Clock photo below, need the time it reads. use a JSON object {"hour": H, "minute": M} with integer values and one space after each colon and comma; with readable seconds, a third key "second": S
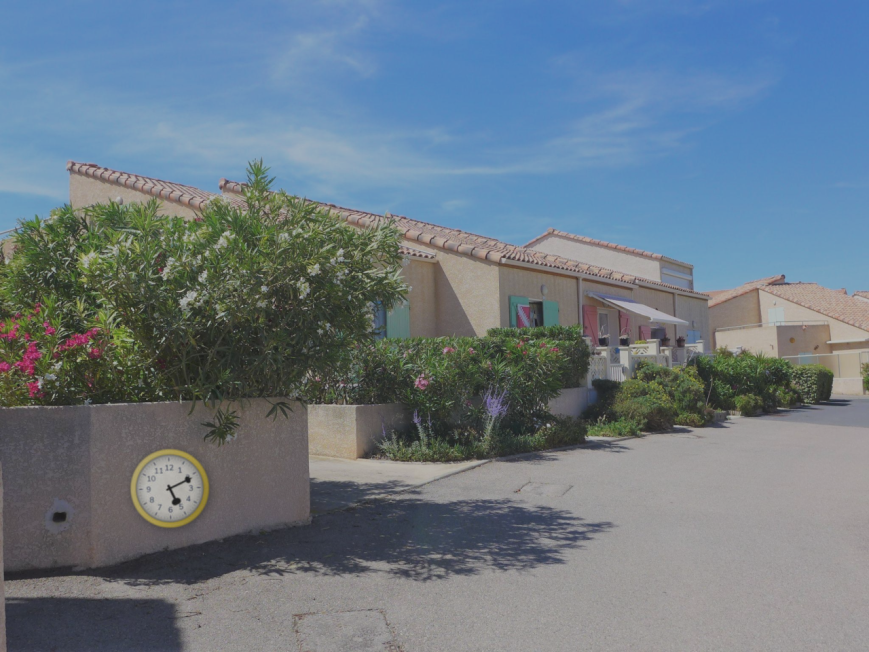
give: {"hour": 5, "minute": 11}
